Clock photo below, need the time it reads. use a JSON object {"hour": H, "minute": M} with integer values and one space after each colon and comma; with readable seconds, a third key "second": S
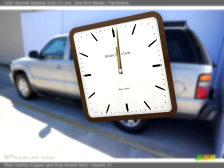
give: {"hour": 12, "minute": 1}
